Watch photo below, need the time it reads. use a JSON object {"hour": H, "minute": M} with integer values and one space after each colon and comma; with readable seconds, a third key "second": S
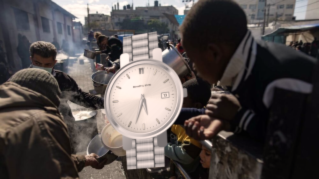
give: {"hour": 5, "minute": 33}
